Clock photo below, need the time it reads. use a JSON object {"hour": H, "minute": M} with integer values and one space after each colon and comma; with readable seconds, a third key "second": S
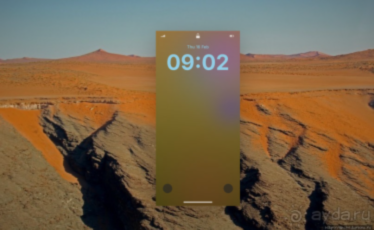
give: {"hour": 9, "minute": 2}
